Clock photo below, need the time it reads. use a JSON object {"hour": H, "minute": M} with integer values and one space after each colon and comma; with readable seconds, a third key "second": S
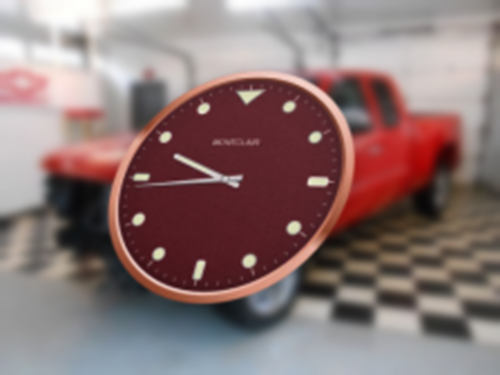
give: {"hour": 9, "minute": 44}
